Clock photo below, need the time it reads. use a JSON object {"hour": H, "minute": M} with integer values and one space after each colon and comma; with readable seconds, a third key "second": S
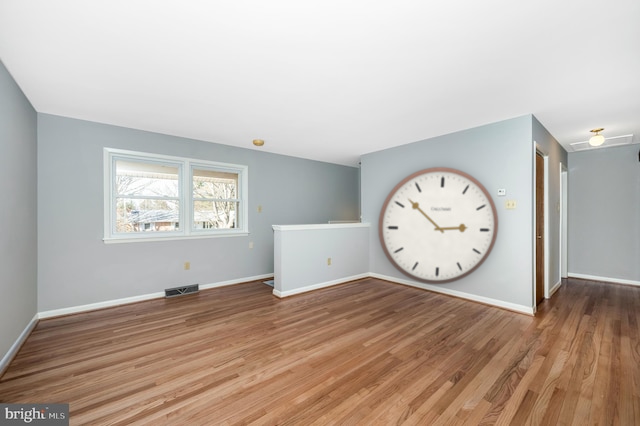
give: {"hour": 2, "minute": 52}
